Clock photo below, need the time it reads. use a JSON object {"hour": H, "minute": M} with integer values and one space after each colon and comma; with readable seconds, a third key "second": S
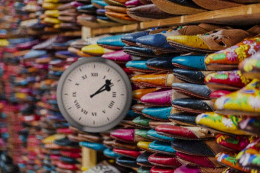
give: {"hour": 2, "minute": 8}
